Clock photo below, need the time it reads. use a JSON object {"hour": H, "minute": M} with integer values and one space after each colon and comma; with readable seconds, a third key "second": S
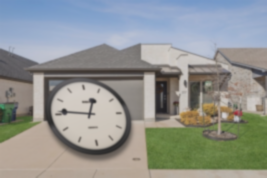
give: {"hour": 12, "minute": 46}
